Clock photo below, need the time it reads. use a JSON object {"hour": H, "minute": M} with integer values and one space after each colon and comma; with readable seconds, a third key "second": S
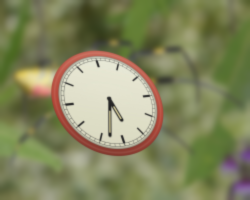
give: {"hour": 5, "minute": 33}
